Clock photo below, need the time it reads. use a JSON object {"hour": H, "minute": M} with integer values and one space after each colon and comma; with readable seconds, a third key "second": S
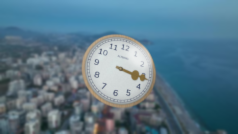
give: {"hour": 3, "minute": 16}
